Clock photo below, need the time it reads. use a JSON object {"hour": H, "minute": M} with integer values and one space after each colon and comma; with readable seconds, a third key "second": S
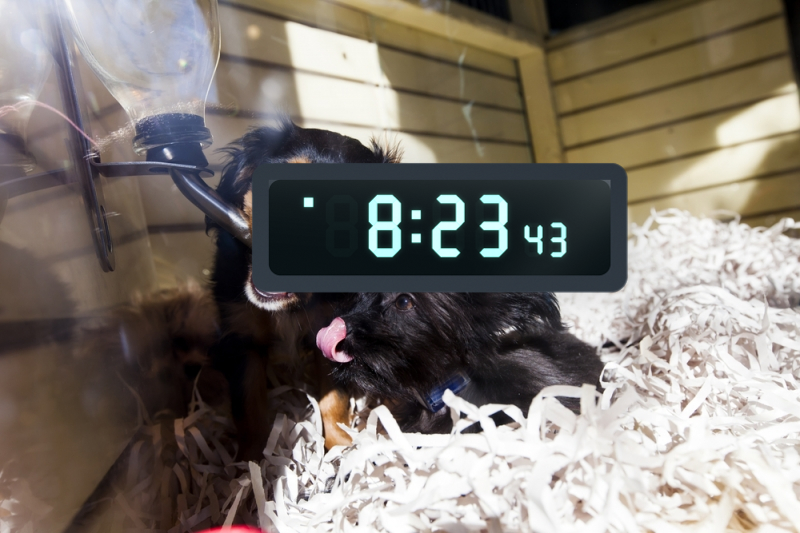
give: {"hour": 8, "minute": 23, "second": 43}
